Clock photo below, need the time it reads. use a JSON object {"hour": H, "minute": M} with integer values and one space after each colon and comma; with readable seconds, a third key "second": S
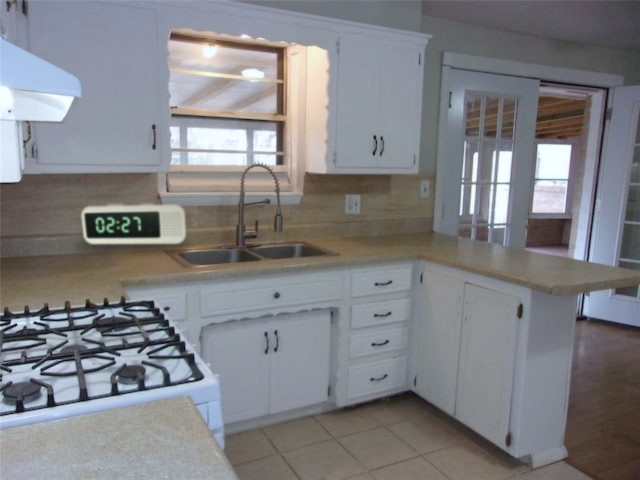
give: {"hour": 2, "minute": 27}
